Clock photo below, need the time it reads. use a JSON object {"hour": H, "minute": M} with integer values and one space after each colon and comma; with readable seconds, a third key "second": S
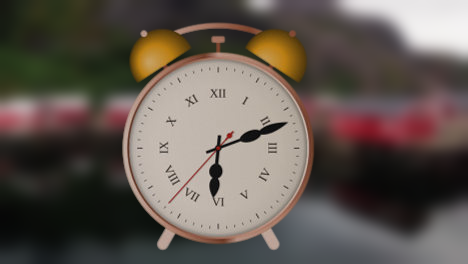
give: {"hour": 6, "minute": 11, "second": 37}
